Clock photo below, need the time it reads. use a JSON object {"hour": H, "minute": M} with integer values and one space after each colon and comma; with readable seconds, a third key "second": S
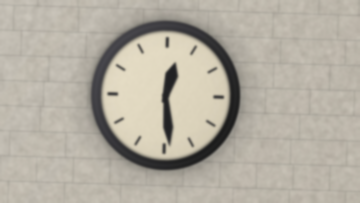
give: {"hour": 12, "minute": 29}
